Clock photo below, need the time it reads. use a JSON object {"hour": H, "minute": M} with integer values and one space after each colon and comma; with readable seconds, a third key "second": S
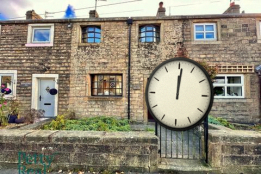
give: {"hour": 12, "minute": 1}
